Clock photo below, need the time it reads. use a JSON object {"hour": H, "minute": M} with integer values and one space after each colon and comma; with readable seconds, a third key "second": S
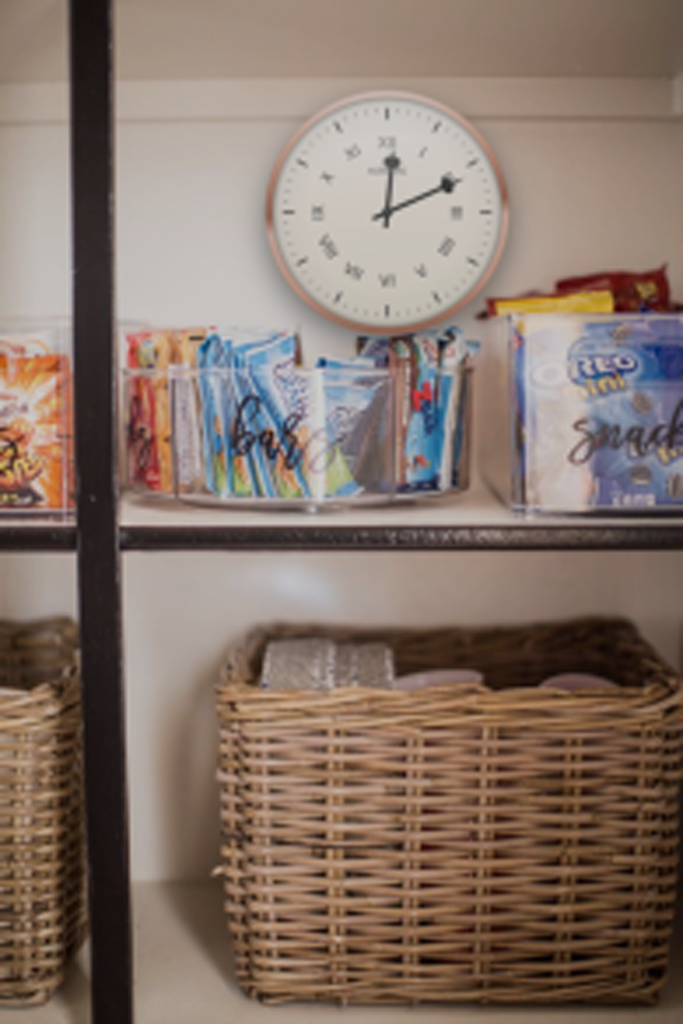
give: {"hour": 12, "minute": 11}
